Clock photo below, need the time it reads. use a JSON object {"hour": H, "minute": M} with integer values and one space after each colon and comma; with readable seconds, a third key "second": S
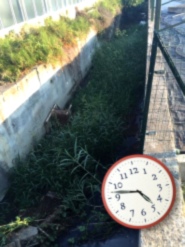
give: {"hour": 4, "minute": 47}
